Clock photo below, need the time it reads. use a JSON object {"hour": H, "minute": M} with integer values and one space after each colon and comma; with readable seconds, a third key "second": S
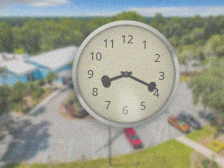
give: {"hour": 8, "minute": 19}
